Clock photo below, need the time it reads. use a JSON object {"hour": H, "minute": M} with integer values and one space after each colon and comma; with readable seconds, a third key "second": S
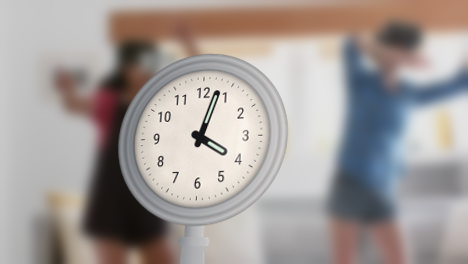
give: {"hour": 4, "minute": 3}
